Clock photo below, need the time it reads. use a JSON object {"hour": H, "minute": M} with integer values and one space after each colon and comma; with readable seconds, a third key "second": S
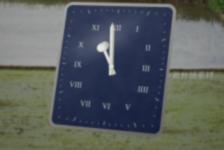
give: {"hour": 10, "minute": 59}
